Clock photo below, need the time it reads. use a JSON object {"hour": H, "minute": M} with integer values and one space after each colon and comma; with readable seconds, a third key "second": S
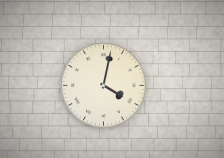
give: {"hour": 4, "minute": 2}
